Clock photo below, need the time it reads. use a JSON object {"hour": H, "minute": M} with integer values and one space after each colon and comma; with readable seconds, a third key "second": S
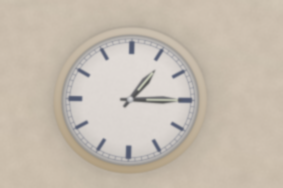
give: {"hour": 1, "minute": 15}
